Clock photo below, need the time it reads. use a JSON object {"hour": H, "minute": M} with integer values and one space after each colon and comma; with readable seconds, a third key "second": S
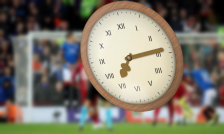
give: {"hour": 7, "minute": 14}
